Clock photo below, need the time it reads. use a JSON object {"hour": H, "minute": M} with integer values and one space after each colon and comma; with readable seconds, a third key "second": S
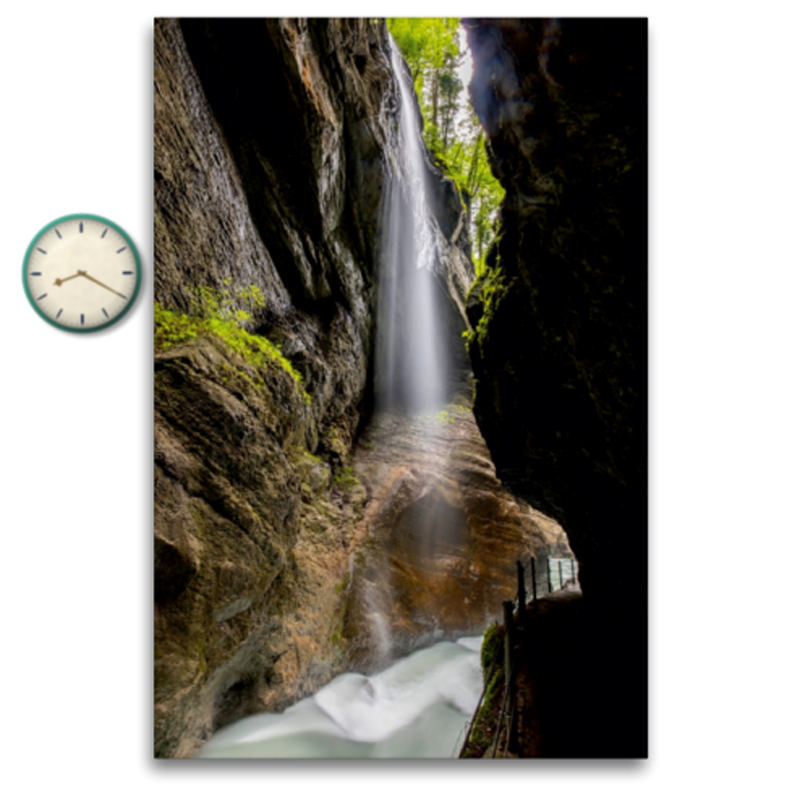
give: {"hour": 8, "minute": 20}
